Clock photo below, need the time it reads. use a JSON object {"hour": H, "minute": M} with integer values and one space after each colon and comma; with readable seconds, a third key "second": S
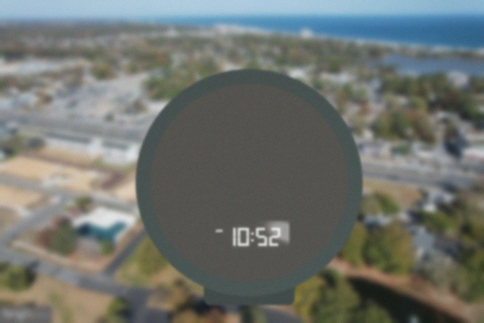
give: {"hour": 10, "minute": 52}
